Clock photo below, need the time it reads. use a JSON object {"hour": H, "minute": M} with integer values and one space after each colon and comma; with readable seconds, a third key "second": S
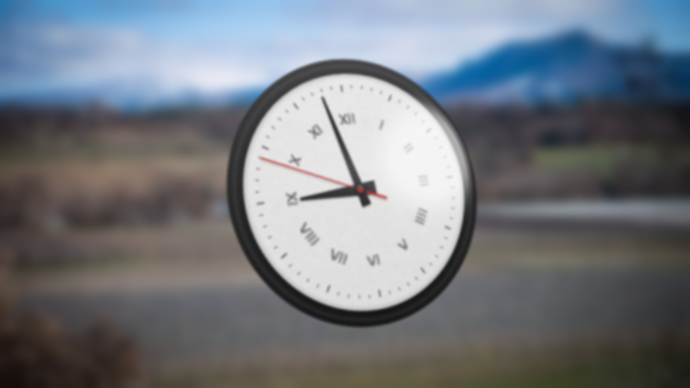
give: {"hour": 8, "minute": 57, "second": 49}
